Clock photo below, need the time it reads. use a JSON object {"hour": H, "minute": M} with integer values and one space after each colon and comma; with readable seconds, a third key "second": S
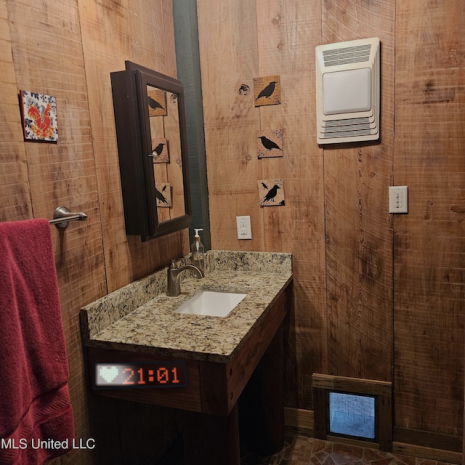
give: {"hour": 21, "minute": 1}
